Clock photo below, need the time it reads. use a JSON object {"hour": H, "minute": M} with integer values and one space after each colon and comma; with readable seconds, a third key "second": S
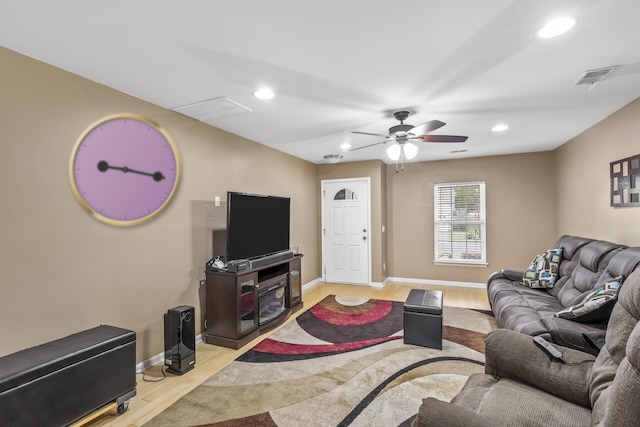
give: {"hour": 9, "minute": 17}
